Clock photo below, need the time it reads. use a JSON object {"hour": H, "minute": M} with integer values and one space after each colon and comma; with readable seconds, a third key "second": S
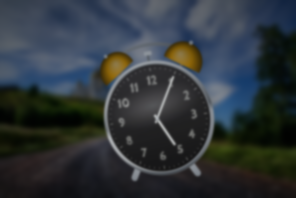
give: {"hour": 5, "minute": 5}
